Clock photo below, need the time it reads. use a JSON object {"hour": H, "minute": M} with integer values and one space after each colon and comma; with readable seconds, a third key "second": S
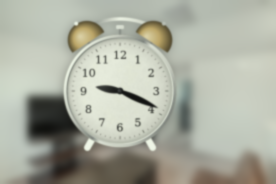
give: {"hour": 9, "minute": 19}
